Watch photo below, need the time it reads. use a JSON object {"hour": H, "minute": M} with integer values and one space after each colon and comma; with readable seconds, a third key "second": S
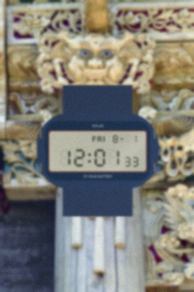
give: {"hour": 12, "minute": 1}
